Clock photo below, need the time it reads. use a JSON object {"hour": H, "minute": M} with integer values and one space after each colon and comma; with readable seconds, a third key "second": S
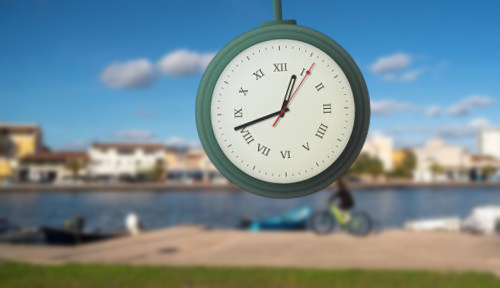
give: {"hour": 12, "minute": 42, "second": 6}
